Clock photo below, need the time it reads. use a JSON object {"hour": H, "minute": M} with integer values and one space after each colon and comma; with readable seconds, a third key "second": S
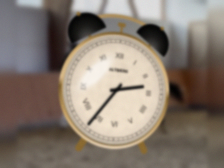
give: {"hour": 2, "minute": 36}
